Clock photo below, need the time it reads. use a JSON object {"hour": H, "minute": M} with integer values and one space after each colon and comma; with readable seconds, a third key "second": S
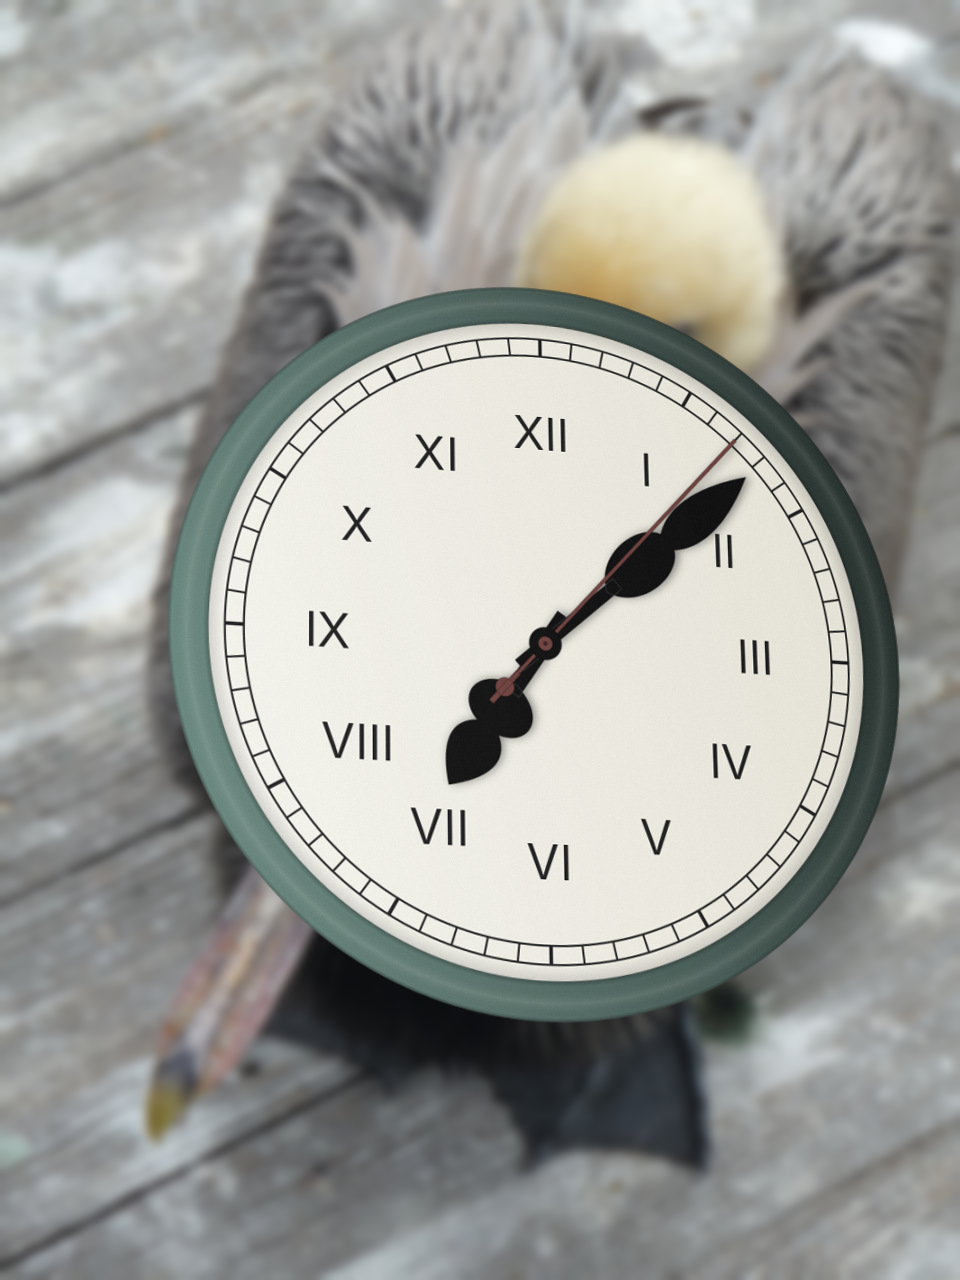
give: {"hour": 7, "minute": 8, "second": 7}
